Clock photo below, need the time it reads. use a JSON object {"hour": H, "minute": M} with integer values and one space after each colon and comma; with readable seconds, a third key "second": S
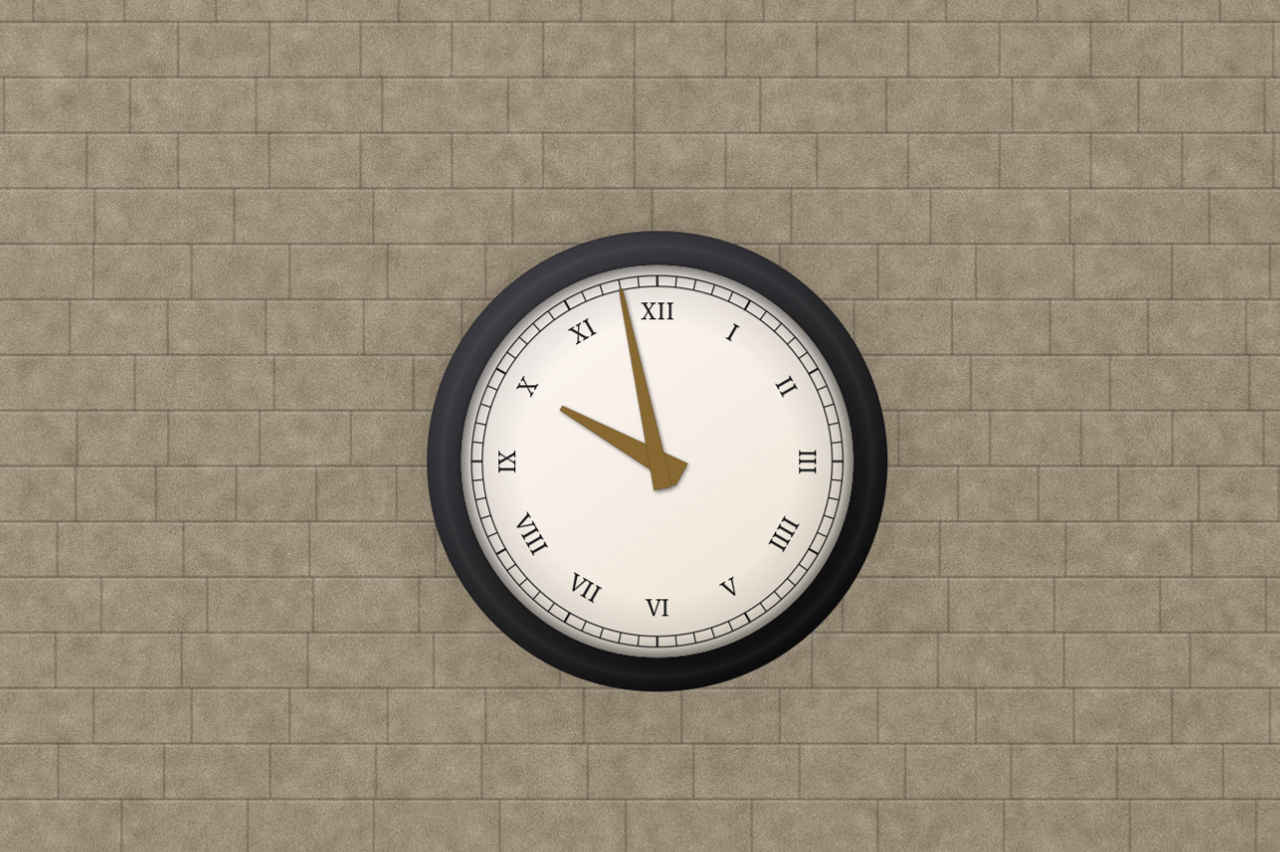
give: {"hour": 9, "minute": 58}
